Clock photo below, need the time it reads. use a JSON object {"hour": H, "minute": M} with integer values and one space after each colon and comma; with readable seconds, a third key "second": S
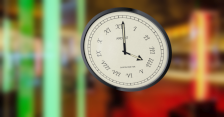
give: {"hour": 4, "minute": 1}
